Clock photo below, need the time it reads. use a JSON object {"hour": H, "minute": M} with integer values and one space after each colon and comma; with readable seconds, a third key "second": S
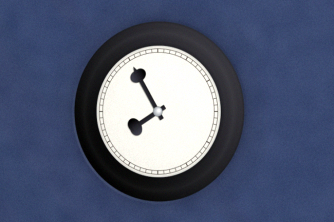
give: {"hour": 7, "minute": 55}
